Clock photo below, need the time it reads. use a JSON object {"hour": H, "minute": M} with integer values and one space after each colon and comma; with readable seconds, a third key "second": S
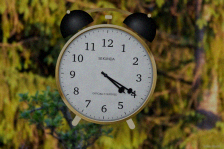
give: {"hour": 4, "minute": 20}
